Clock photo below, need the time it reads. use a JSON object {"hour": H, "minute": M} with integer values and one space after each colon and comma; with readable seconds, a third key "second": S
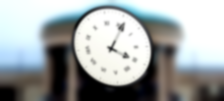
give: {"hour": 3, "minute": 1}
